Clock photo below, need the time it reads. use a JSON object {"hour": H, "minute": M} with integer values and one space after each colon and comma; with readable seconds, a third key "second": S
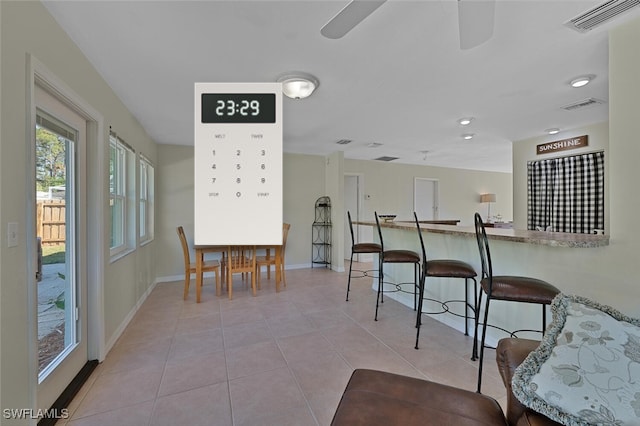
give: {"hour": 23, "minute": 29}
